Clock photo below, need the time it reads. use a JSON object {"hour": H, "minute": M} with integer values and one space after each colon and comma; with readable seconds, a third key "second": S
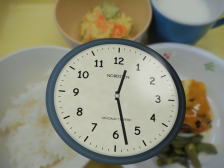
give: {"hour": 12, "minute": 28}
